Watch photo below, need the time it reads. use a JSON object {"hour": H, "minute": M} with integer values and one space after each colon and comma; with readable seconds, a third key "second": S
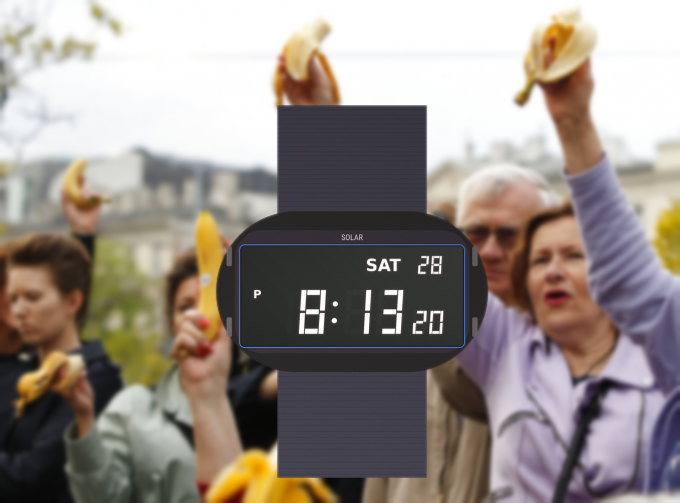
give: {"hour": 8, "minute": 13, "second": 20}
